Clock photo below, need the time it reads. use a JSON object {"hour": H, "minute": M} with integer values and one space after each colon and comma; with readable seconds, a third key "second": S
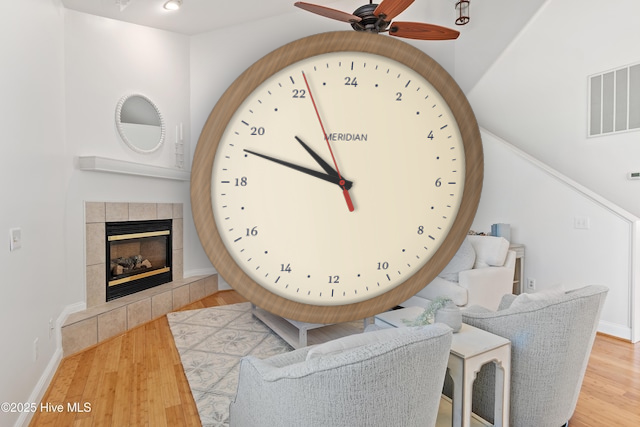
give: {"hour": 20, "minute": 47, "second": 56}
